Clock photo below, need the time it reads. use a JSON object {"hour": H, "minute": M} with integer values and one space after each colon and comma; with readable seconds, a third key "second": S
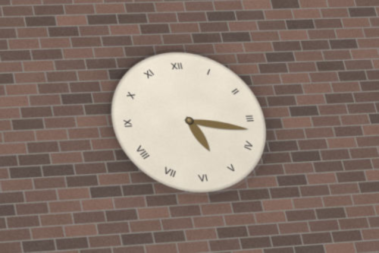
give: {"hour": 5, "minute": 17}
